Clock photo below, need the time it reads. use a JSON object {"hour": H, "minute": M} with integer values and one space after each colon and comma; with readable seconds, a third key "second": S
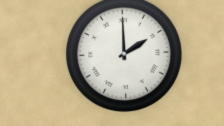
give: {"hour": 2, "minute": 0}
